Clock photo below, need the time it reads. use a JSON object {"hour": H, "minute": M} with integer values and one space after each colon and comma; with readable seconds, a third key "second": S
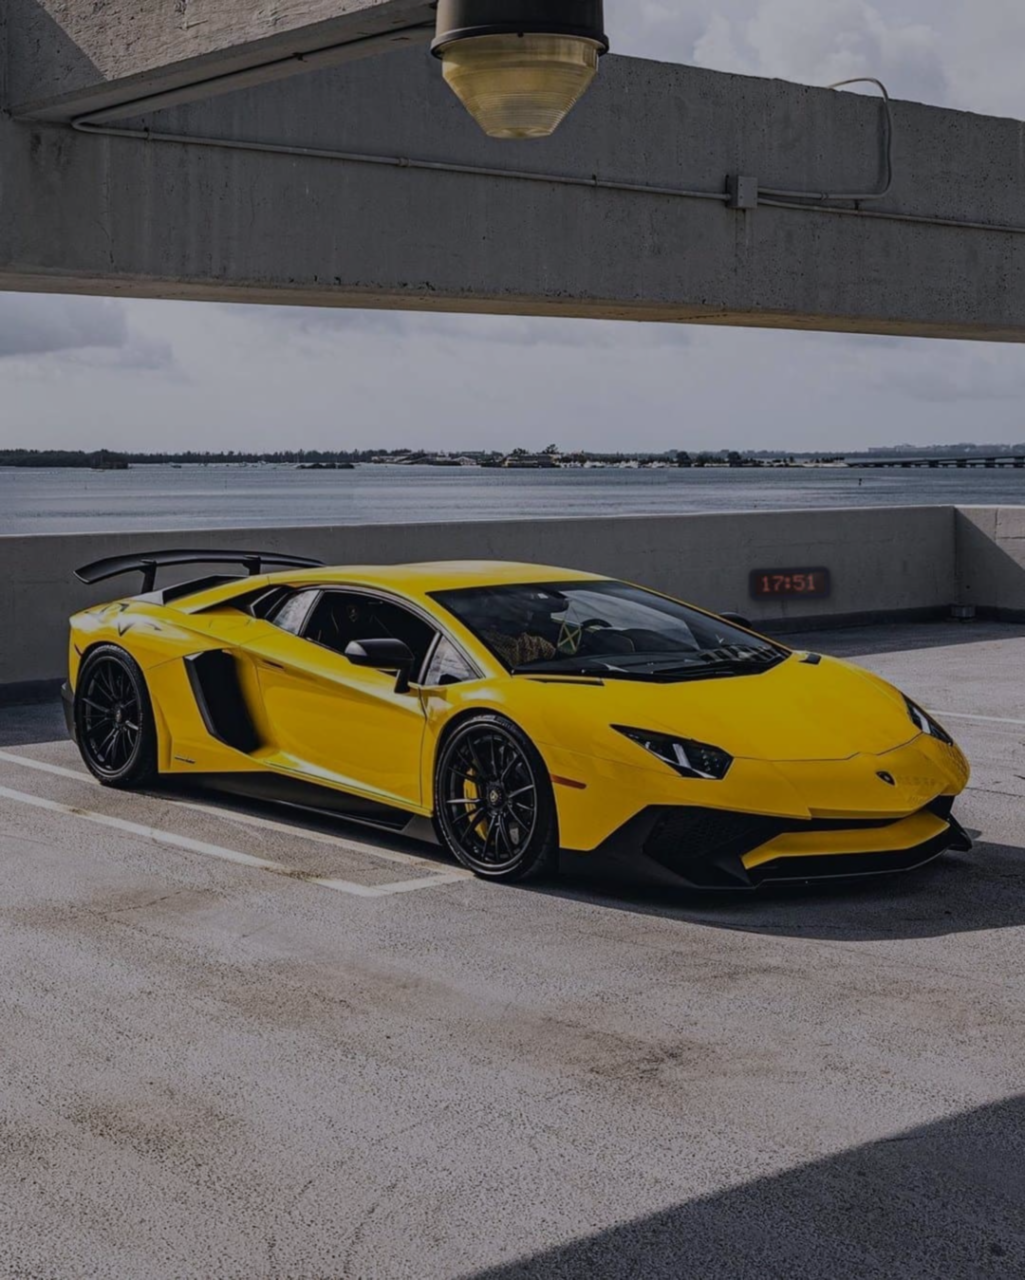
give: {"hour": 17, "minute": 51}
